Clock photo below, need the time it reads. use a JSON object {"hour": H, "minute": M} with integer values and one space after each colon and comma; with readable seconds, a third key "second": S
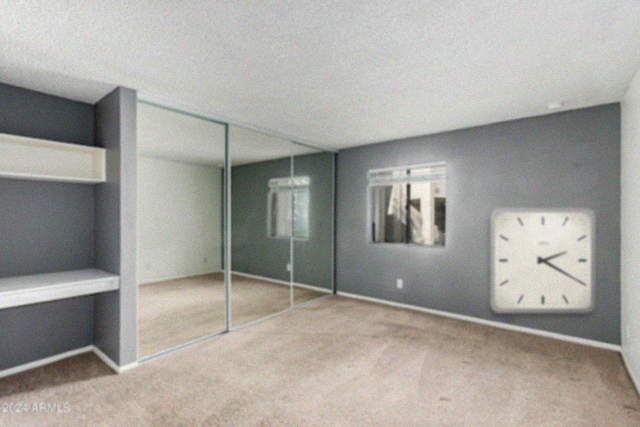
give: {"hour": 2, "minute": 20}
